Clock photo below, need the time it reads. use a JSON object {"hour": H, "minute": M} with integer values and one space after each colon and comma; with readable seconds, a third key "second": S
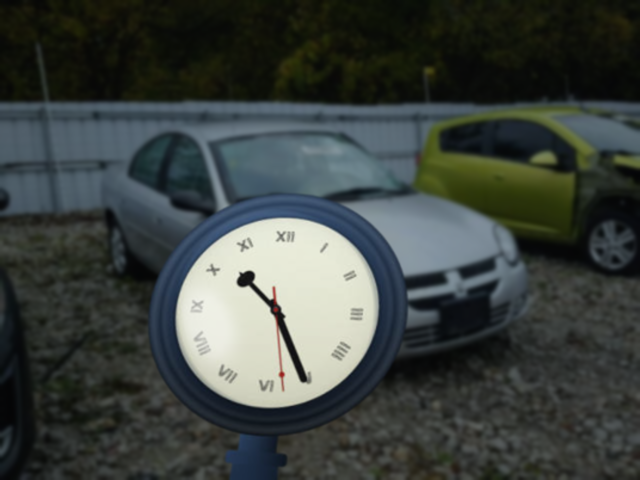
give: {"hour": 10, "minute": 25, "second": 28}
